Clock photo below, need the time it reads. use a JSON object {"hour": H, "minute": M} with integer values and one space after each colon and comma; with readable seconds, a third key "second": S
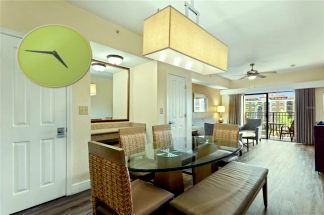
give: {"hour": 4, "minute": 46}
